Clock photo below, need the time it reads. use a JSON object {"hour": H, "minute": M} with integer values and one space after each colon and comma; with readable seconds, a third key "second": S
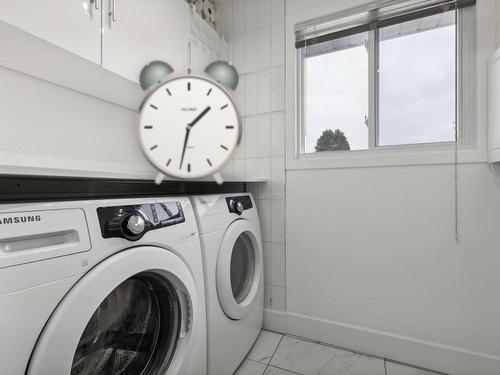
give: {"hour": 1, "minute": 32}
